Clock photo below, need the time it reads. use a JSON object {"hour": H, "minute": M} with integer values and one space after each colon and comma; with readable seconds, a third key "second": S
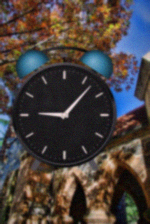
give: {"hour": 9, "minute": 7}
